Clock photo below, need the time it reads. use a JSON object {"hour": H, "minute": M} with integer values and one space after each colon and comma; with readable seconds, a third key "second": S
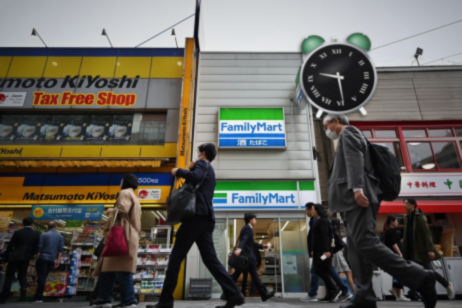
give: {"hour": 9, "minute": 29}
